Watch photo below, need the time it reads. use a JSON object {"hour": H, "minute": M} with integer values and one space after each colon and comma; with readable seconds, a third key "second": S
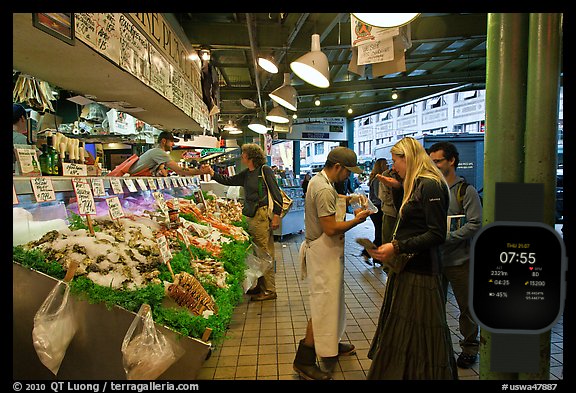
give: {"hour": 7, "minute": 55}
